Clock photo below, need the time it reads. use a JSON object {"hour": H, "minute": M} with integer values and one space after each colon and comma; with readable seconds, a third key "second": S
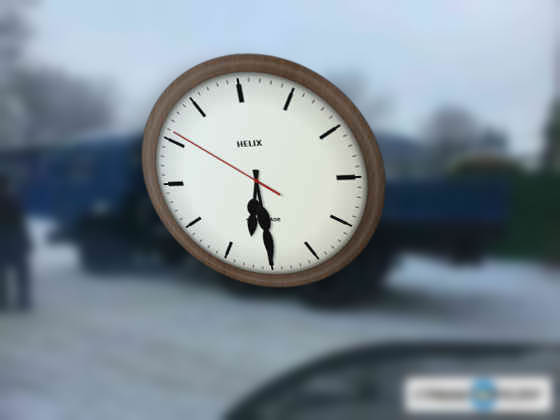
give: {"hour": 6, "minute": 29, "second": 51}
